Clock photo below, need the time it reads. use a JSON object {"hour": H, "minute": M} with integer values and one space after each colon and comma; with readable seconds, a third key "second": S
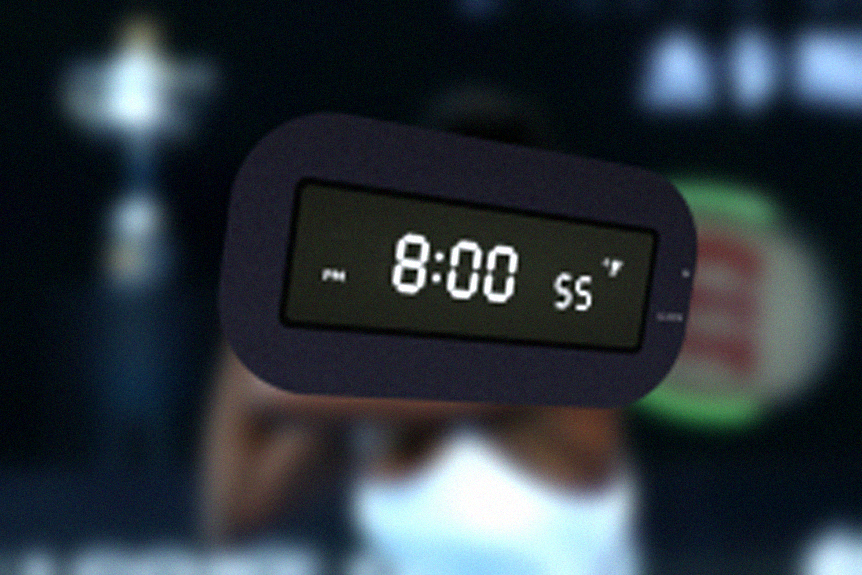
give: {"hour": 8, "minute": 0}
